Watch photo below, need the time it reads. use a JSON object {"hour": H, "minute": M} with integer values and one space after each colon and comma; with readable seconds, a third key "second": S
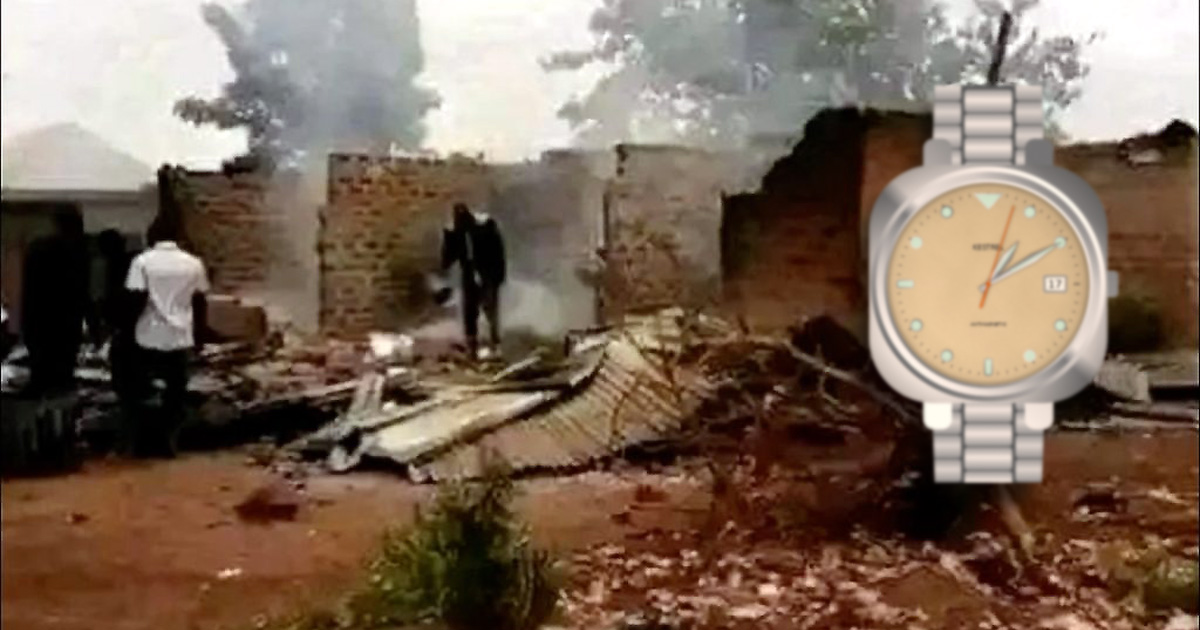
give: {"hour": 1, "minute": 10, "second": 3}
